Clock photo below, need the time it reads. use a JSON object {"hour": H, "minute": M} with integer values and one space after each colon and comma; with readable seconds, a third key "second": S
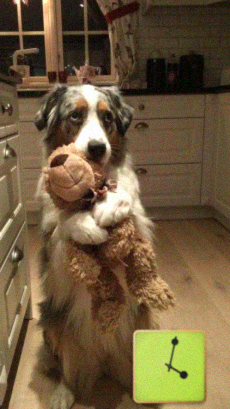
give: {"hour": 4, "minute": 2}
